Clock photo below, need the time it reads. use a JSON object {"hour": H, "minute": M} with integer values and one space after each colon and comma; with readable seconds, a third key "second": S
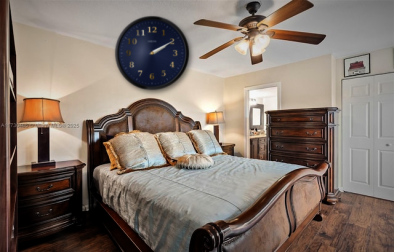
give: {"hour": 2, "minute": 10}
